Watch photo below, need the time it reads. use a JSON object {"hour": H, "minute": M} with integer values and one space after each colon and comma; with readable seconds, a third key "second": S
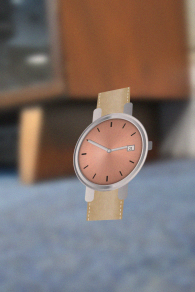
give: {"hour": 2, "minute": 50}
